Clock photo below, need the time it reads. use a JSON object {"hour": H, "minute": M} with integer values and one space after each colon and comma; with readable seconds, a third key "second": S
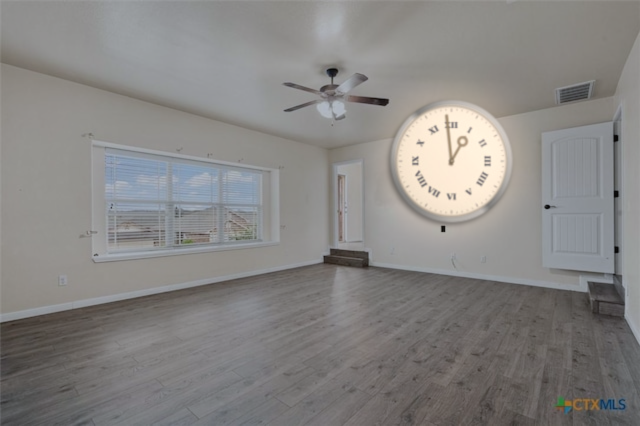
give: {"hour": 12, "minute": 59}
